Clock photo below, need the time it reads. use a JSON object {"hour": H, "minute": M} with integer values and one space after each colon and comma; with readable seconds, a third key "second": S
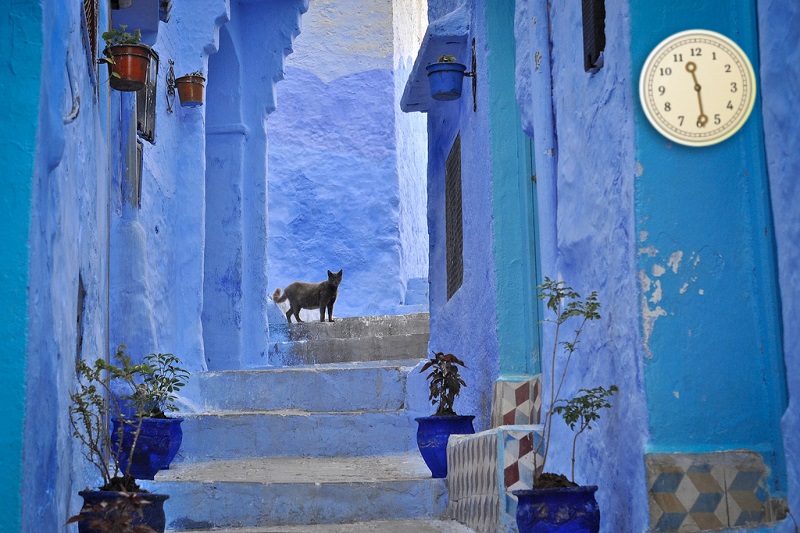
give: {"hour": 11, "minute": 29}
